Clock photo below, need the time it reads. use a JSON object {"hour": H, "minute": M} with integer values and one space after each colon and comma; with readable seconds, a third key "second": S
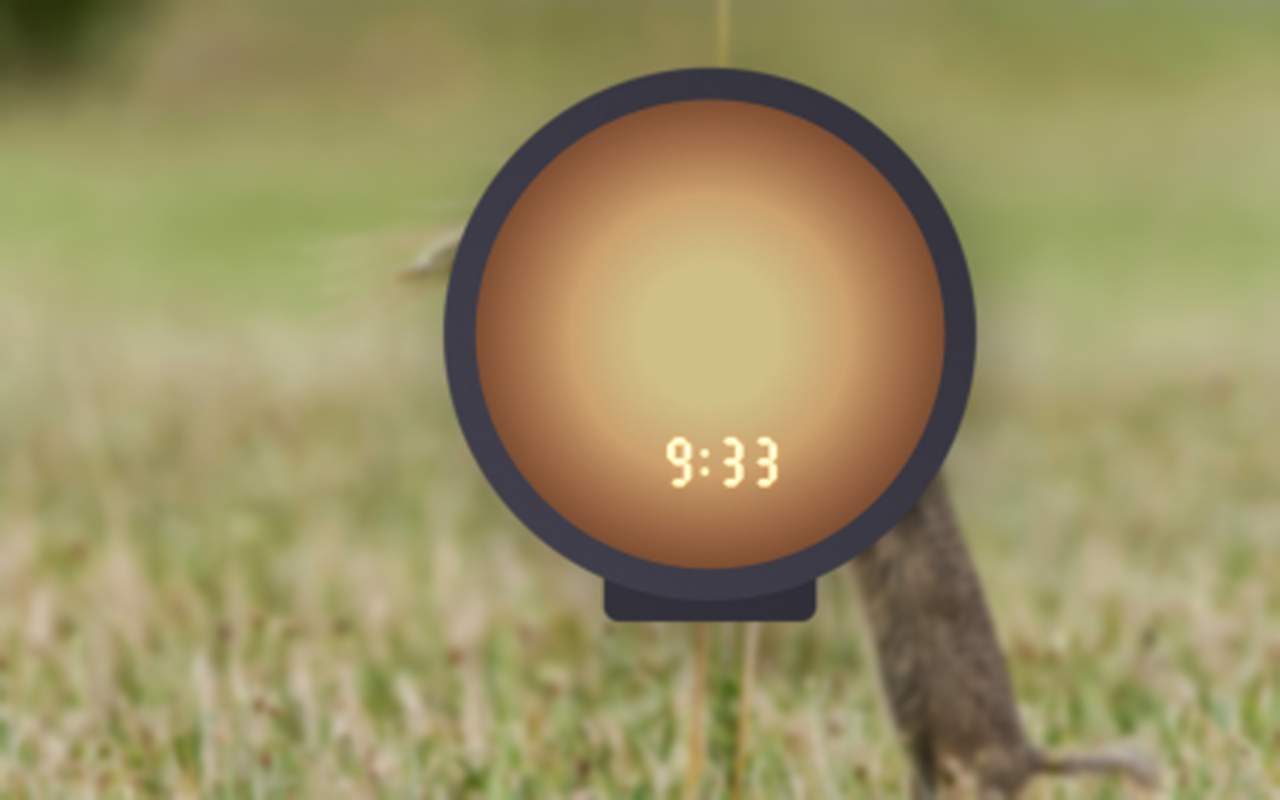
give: {"hour": 9, "minute": 33}
